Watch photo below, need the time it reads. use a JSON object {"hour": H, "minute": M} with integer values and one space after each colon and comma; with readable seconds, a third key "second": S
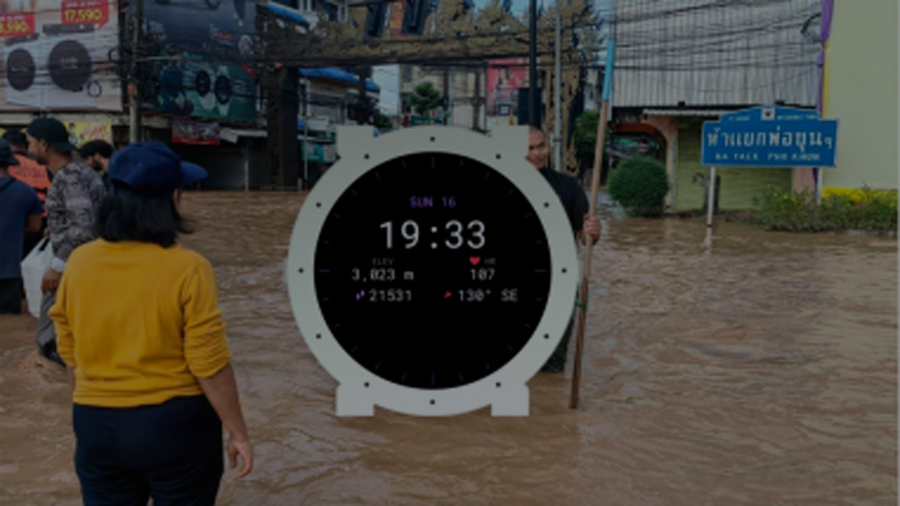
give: {"hour": 19, "minute": 33}
